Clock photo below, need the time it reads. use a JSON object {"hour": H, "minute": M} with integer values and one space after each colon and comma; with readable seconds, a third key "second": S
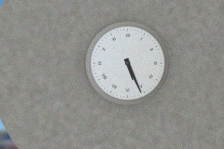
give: {"hour": 5, "minute": 26}
